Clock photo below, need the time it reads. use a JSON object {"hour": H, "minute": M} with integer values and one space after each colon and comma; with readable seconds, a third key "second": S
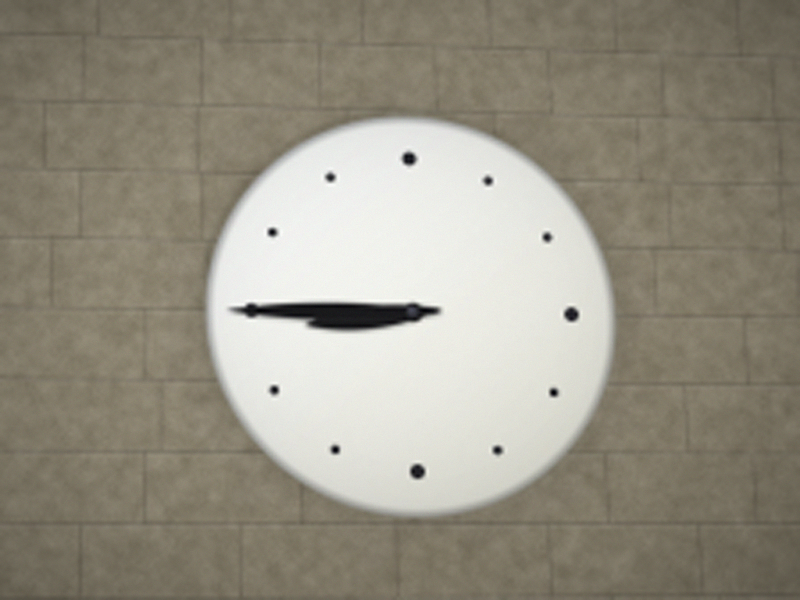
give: {"hour": 8, "minute": 45}
